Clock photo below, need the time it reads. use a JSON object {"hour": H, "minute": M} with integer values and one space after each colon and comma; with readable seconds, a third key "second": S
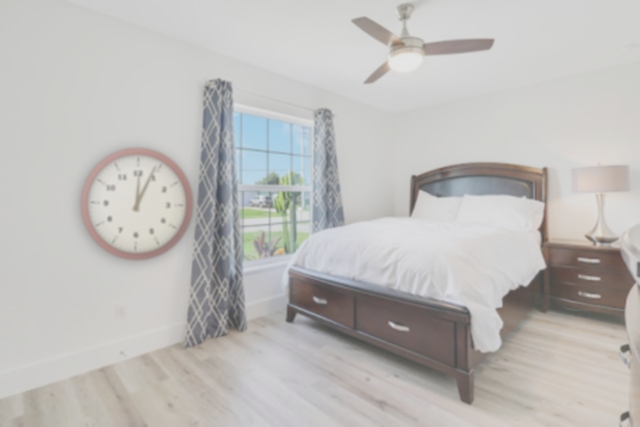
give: {"hour": 12, "minute": 4}
